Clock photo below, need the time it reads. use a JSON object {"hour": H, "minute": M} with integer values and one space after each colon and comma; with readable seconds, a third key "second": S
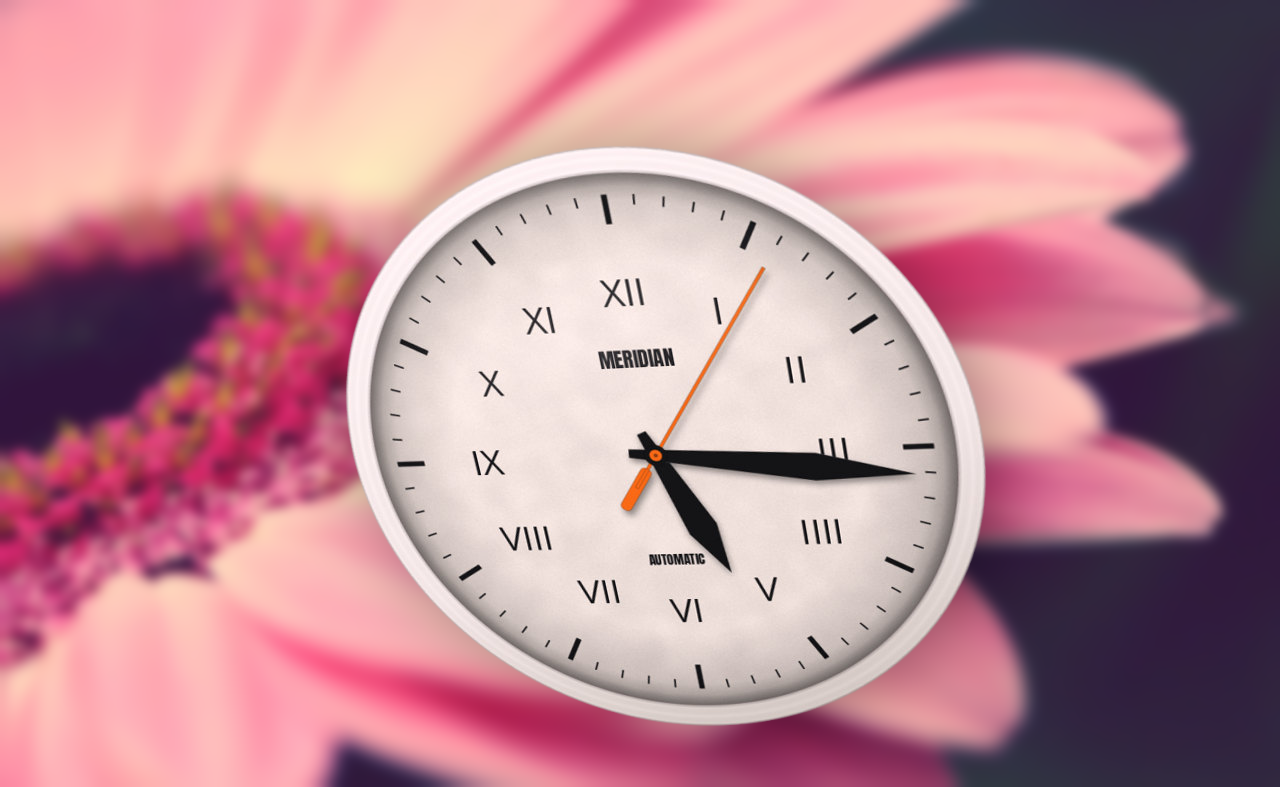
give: {"hour": 5, "minute": 16, "second": 6}
